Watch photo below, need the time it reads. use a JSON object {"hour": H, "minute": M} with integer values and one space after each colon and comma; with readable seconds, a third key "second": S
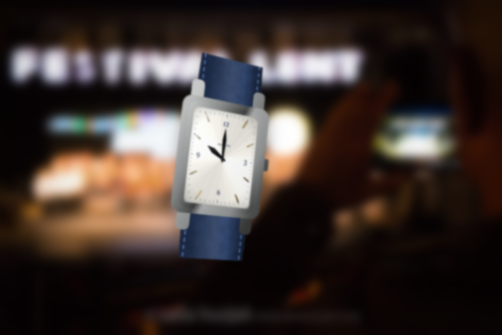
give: {"hour": 10, "minute": 0}
